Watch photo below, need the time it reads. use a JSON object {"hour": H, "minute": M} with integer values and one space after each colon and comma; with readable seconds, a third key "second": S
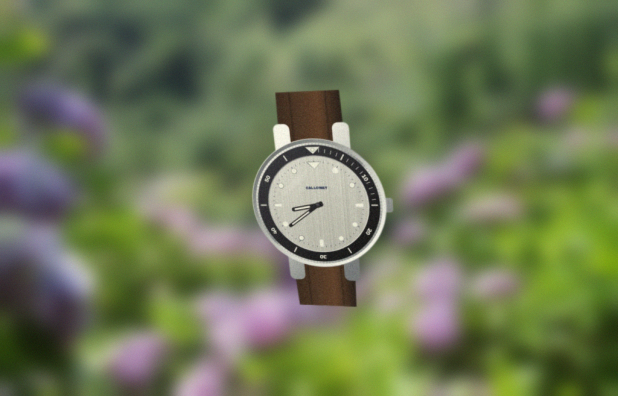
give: {"hour": 8, "minute": 39}
